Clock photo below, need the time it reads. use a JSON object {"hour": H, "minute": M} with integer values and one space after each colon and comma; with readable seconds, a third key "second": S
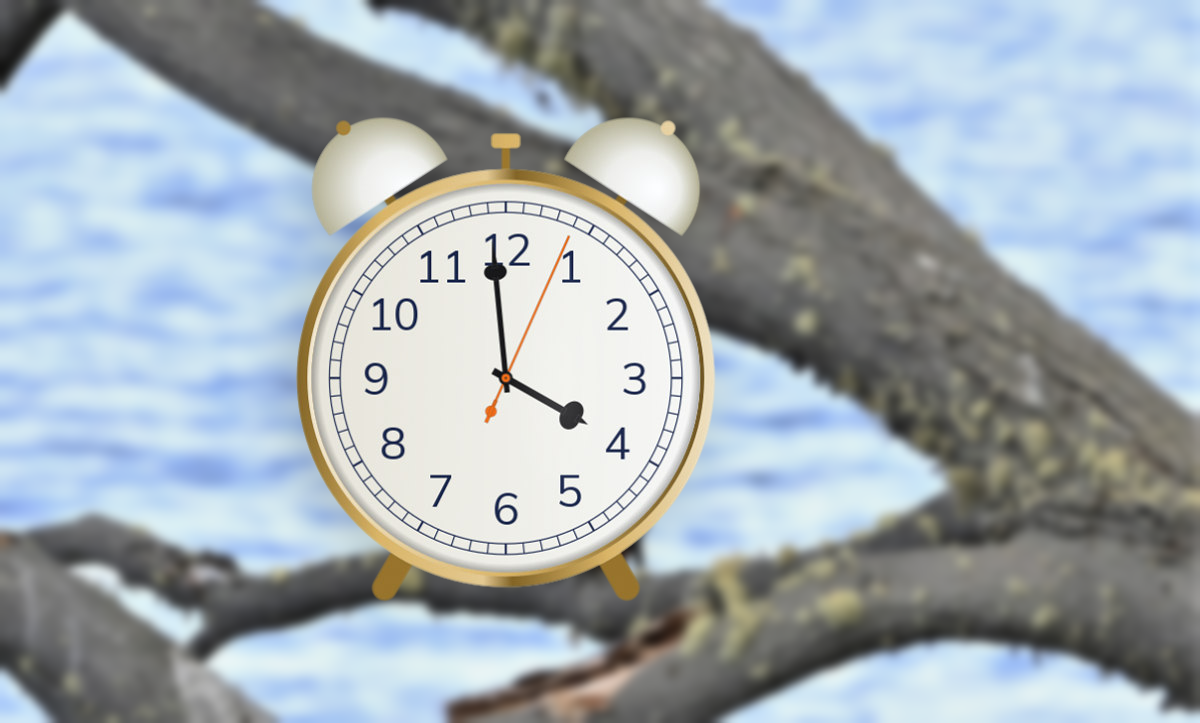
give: {"hour": 3, "minute": 59, "second": 4}
